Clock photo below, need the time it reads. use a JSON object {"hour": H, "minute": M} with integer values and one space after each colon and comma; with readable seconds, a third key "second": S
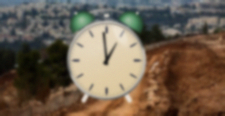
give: {"hour": 12, "minute": 59}
